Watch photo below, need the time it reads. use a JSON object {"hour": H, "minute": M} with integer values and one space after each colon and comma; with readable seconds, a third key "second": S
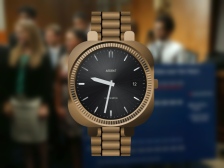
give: {"hour": 9, "minute": 32}
